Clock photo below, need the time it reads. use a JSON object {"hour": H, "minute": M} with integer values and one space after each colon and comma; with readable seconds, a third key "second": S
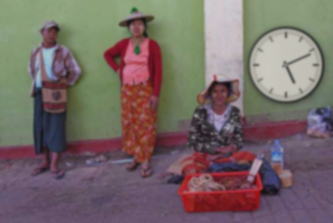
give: {"hour": 5, "minute": 11}
